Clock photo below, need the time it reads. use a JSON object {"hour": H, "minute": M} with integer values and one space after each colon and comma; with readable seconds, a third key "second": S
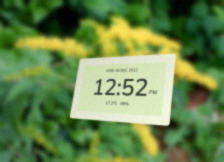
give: {"hour": 12, "minute": 52}
